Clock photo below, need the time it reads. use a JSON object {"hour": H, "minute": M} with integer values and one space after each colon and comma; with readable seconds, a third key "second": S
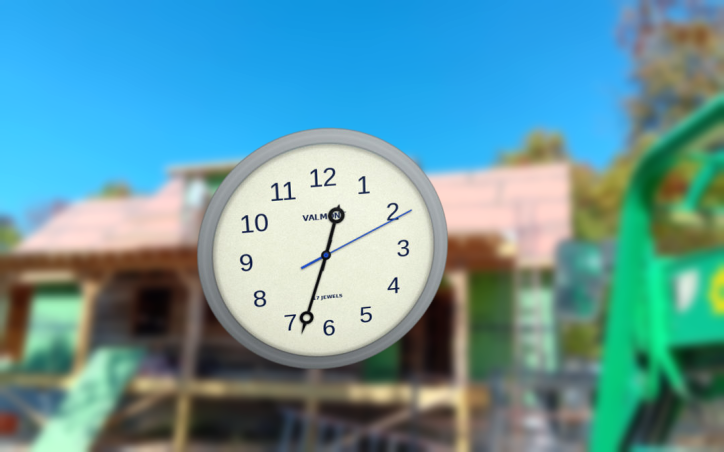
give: {"hour": 12, "minute": 33, "second": 11}
